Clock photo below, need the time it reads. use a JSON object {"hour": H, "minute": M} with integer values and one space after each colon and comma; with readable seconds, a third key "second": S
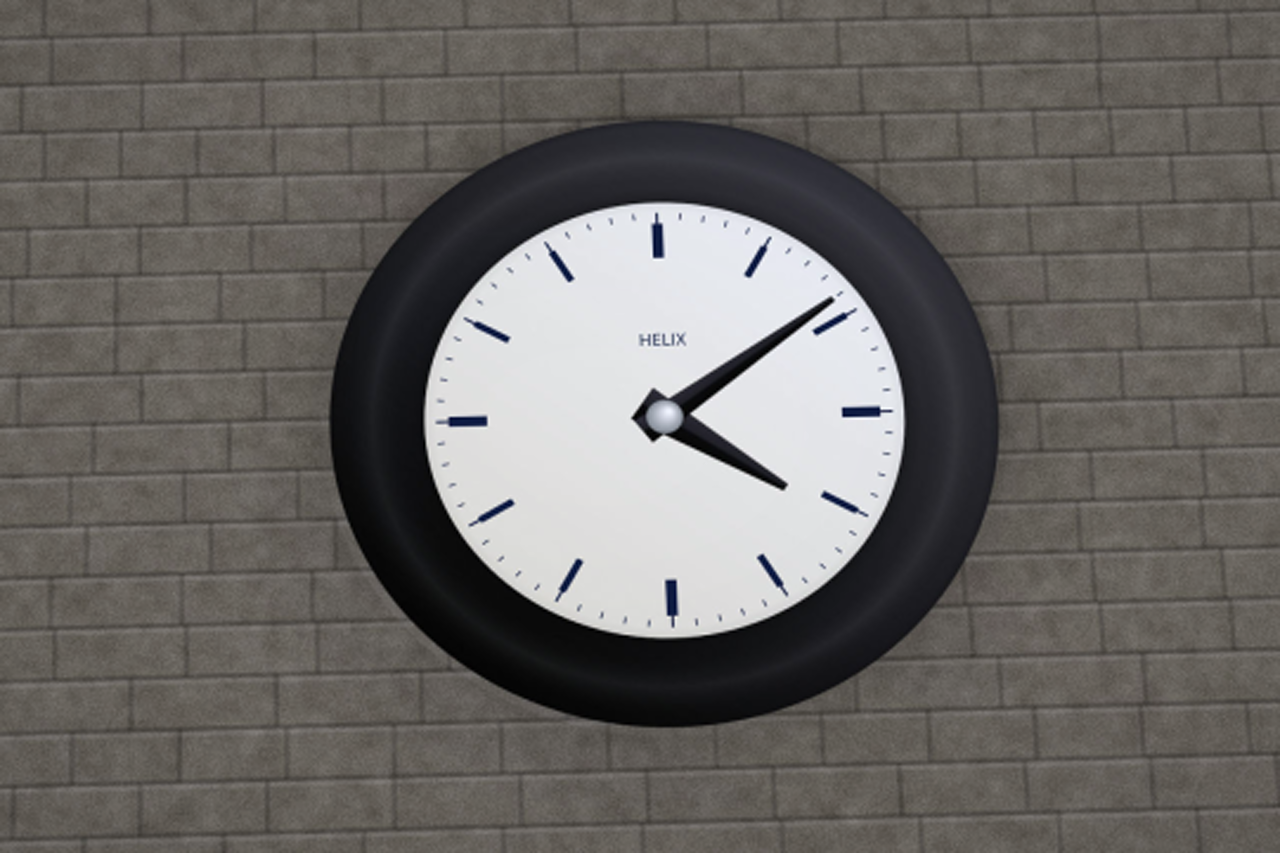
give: {"hour": 4, "minute": 9}
